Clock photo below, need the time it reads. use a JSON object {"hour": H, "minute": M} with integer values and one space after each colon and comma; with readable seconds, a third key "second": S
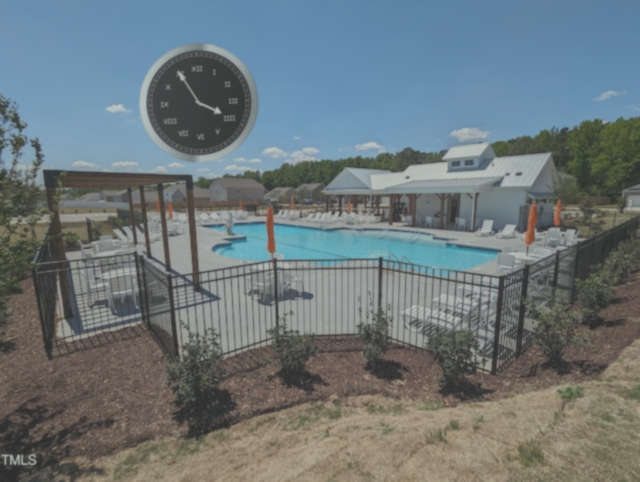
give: {"hour": 3, "minute": 55}
